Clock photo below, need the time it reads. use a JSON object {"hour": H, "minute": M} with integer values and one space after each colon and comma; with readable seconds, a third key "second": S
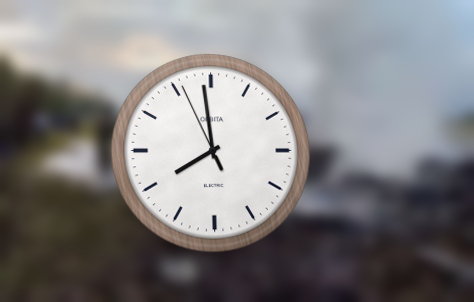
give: {"hour": 7, "minute": 58, "second": 56}
